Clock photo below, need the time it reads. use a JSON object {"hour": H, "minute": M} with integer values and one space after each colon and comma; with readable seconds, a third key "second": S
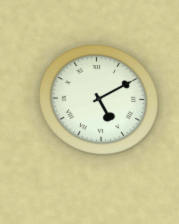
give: {"hour": 5, "minute": 10}
